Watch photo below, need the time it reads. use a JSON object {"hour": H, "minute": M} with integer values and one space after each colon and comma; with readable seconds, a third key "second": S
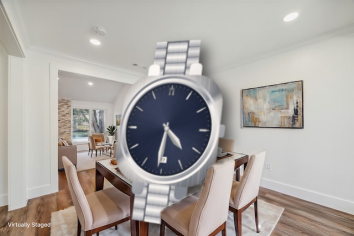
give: {"hour": 4, "minute": 31}
